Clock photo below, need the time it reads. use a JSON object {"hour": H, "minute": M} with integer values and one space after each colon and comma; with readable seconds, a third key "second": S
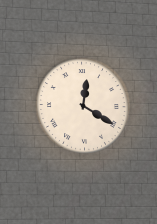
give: {"hour": 12, "minute": 20}
